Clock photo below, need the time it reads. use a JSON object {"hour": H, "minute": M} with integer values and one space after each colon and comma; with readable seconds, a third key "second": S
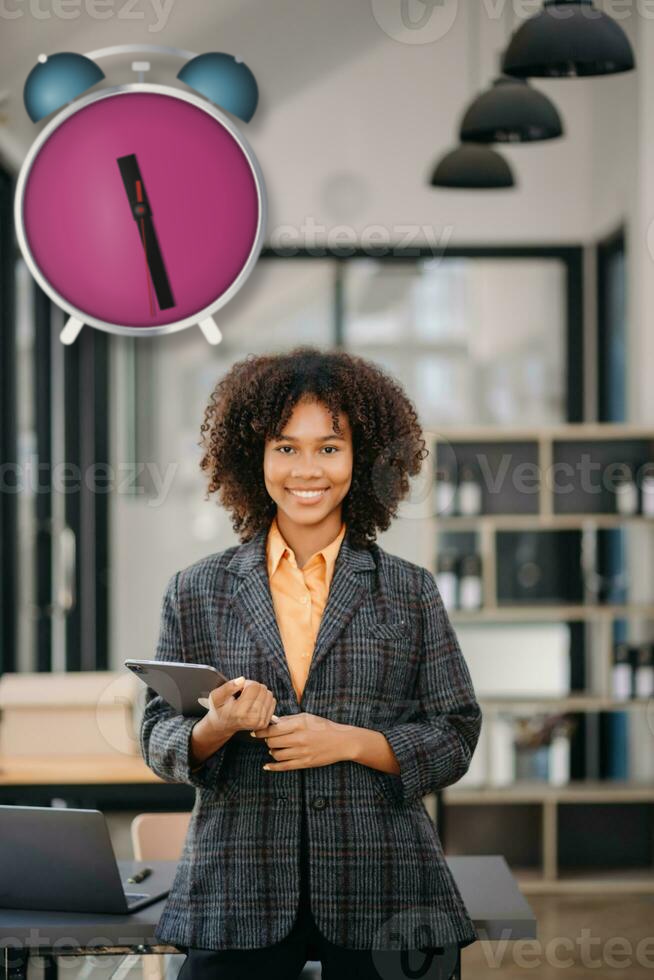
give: {"hour": 11, "minute": 27, "second": 29}
